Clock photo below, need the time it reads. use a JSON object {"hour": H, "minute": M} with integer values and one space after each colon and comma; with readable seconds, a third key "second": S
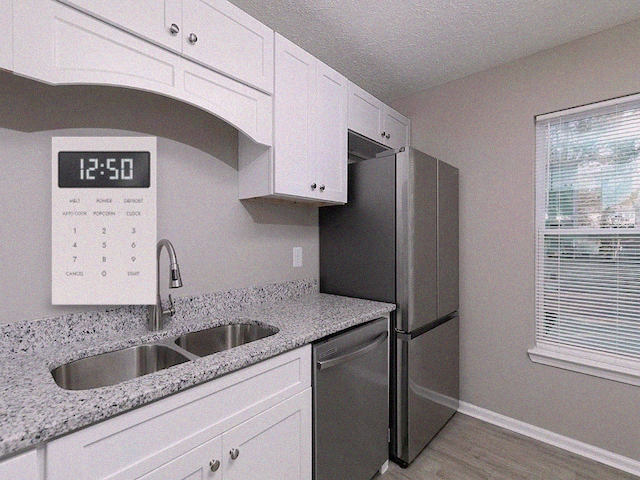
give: {"hour": 12, "minute": 50}
